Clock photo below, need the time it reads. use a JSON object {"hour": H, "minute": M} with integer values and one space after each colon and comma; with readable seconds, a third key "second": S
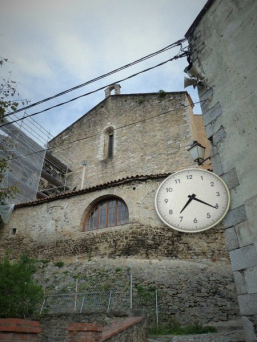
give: {"hour": 7, "minute": 21}
